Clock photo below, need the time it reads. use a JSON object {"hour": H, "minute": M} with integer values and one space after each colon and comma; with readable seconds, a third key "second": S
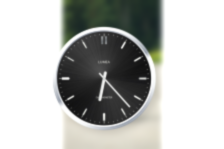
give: {"hour": 6, "minute": 23}
